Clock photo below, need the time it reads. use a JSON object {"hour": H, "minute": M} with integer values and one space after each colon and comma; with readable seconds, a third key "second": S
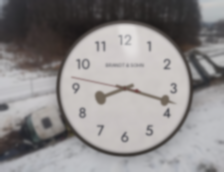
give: {"hour": 8, "minute": 17, "second": 47}
